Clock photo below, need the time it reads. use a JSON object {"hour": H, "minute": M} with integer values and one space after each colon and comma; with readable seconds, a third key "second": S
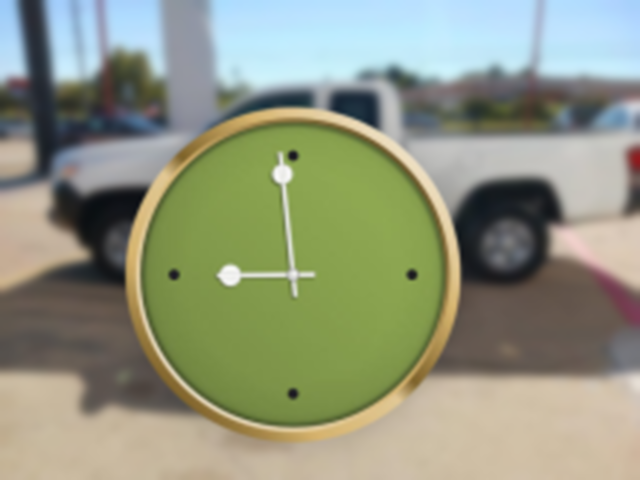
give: {"hour": 8, "minute": 59}
